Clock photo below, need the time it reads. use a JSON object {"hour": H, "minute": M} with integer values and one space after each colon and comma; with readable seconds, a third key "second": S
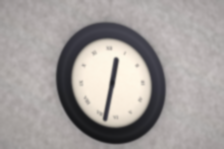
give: {"hour": 12, "minute": 33}
